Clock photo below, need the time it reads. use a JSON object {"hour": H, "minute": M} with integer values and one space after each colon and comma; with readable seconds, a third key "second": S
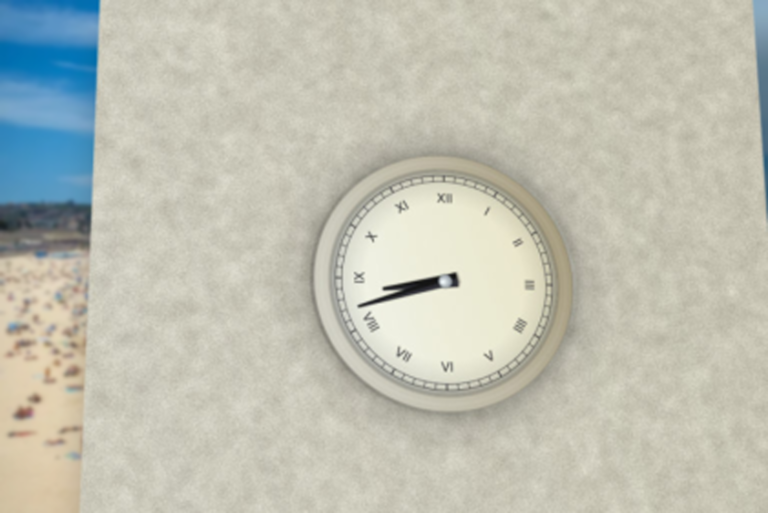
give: {"hour": 8, "minute": 42}
